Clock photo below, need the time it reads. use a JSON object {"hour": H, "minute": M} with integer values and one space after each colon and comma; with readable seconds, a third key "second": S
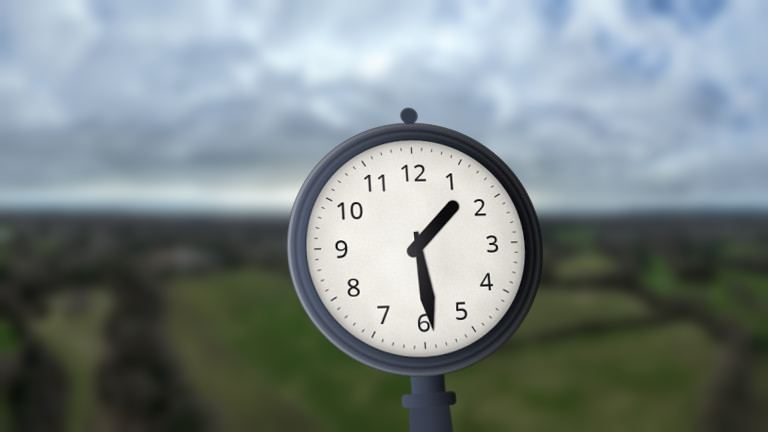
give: {"hour": 1, "minute": 29}
